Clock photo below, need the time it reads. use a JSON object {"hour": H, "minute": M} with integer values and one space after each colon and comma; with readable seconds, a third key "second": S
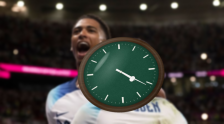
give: {"hour": 4, "minute": 21}
